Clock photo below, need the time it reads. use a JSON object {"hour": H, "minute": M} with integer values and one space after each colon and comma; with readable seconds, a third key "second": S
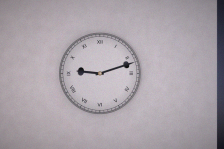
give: {"hour": 9, "minute": 12}
